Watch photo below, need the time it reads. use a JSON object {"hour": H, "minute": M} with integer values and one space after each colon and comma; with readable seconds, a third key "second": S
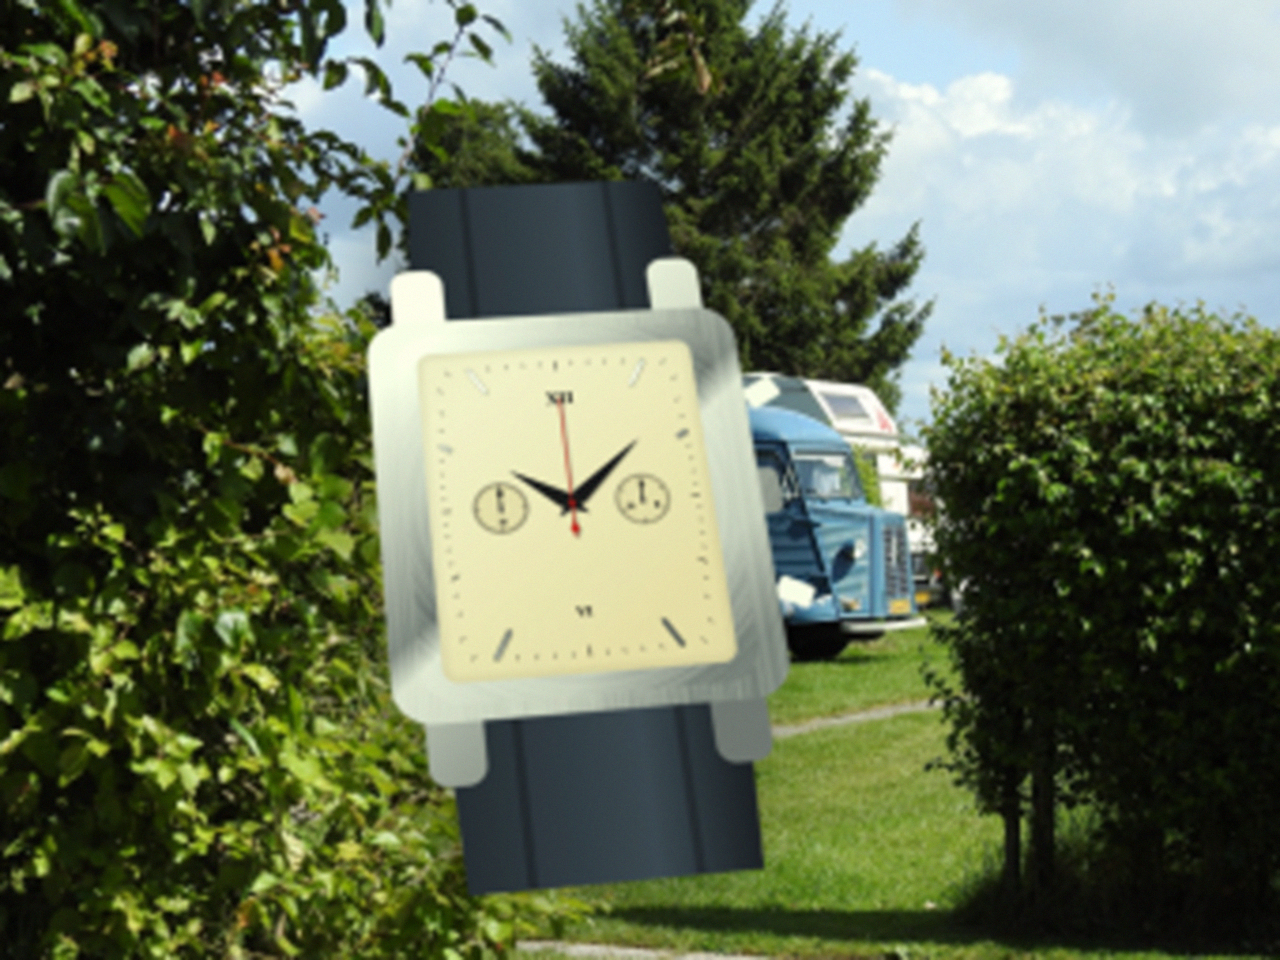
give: {"hour": 10, "minute": 8}
